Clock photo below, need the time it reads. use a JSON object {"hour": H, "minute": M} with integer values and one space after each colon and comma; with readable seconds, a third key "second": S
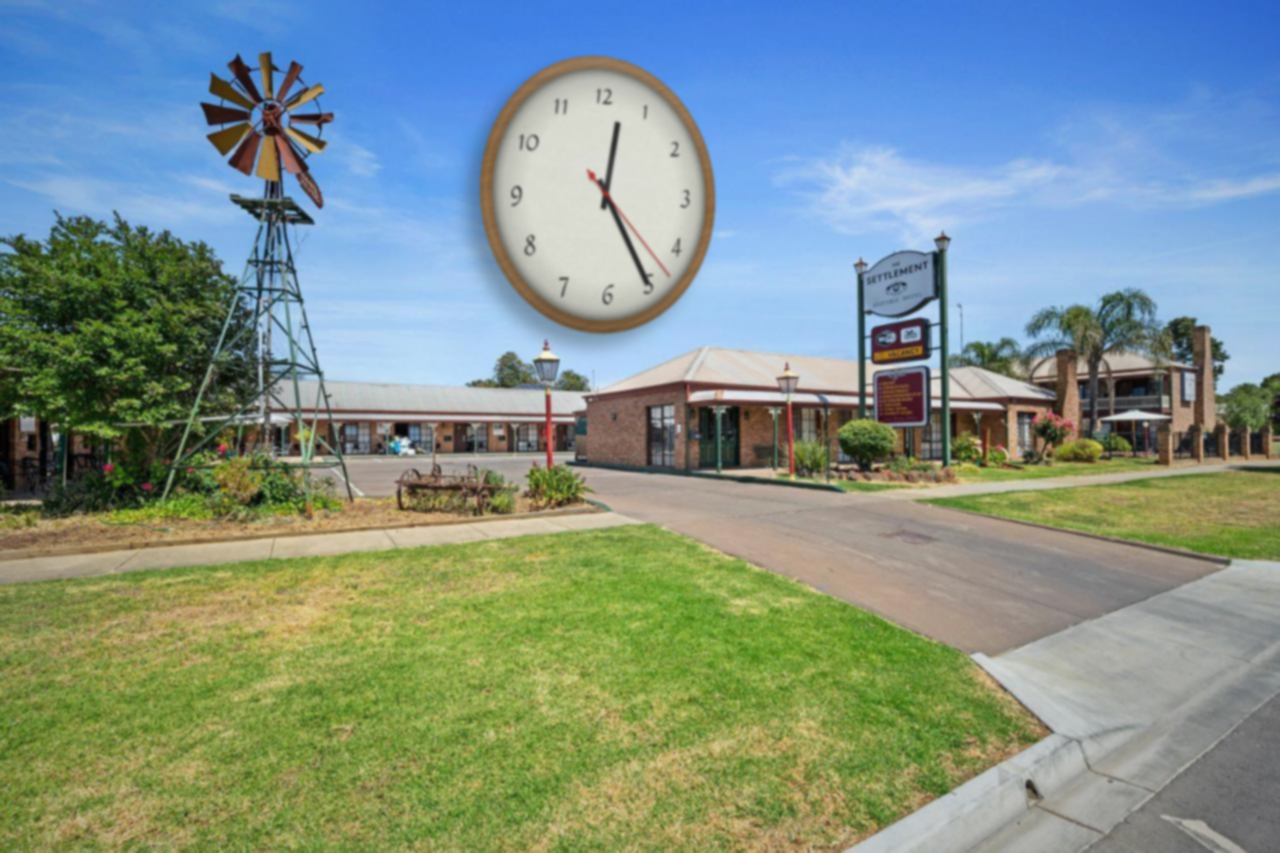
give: {"hour": 12, "minute": 25, "second": 23}
